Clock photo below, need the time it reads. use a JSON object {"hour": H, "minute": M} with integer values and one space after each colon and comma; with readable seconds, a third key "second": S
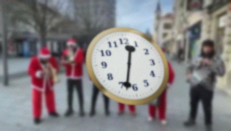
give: {"hour": 12, "minute": 33}
